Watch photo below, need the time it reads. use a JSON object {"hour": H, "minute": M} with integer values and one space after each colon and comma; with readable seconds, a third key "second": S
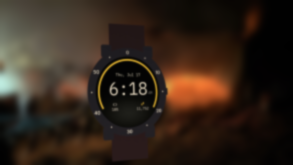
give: {"hour": 6, "minute": 18}
